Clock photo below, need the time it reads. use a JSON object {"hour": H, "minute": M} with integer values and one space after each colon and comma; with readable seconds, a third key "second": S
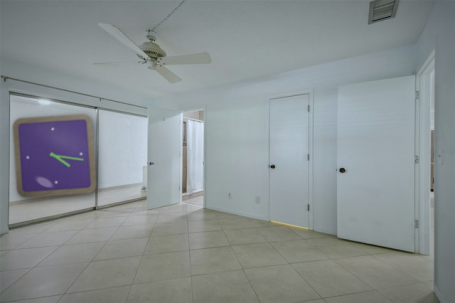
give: {"hour": 4, "minute": 17}
